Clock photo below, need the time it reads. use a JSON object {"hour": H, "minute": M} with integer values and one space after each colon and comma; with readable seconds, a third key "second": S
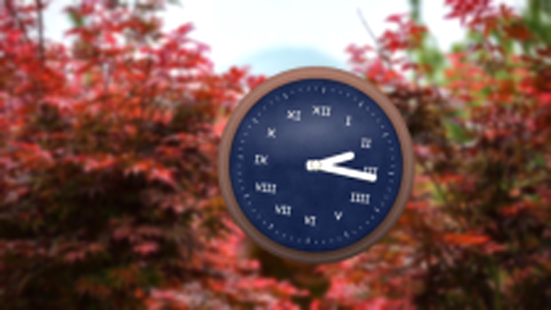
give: {"hour": 2, "minute": 16}
